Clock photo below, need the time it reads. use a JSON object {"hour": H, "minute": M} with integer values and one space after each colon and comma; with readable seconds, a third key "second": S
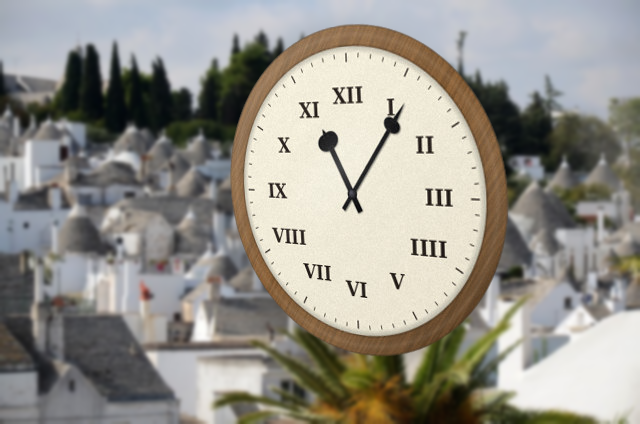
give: {"hour": 11, "minute": 6}
